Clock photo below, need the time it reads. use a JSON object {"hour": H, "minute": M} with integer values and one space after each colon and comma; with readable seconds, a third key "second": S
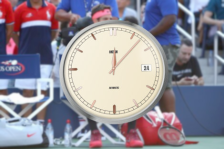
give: {"hour": 12, "minute": 7}
